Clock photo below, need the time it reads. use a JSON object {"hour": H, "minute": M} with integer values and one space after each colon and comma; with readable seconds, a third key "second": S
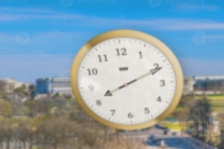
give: {"hour": 8, "minute": 11}
